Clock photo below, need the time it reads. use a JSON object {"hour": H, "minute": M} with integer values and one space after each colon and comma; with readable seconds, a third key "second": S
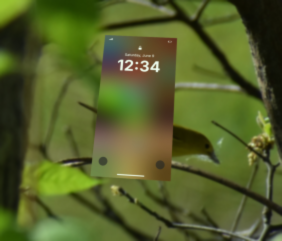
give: {"hour": 12, "minute": 34}
